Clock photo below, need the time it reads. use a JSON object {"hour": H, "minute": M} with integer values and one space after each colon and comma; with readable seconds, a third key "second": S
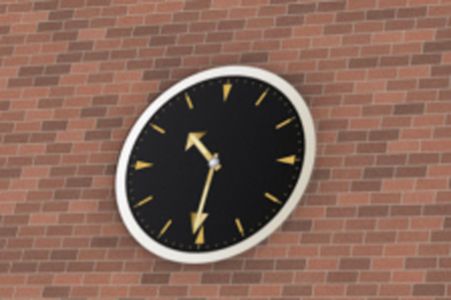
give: {"hour": 10, "minute": 31}
